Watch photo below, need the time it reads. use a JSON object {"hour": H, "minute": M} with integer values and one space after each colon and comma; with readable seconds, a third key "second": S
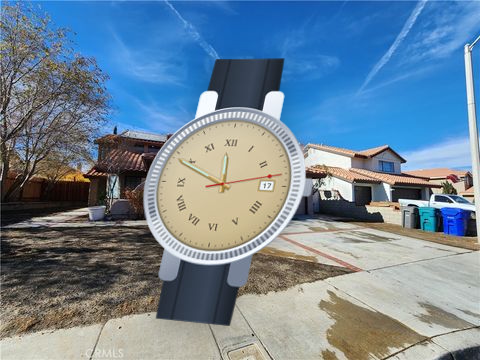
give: {"hour": 11, "minute": 49, "second": 13}
